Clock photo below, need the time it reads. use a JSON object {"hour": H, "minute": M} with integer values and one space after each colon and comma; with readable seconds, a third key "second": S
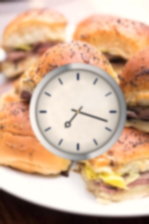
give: {"hour": 7, "minute": 18}
